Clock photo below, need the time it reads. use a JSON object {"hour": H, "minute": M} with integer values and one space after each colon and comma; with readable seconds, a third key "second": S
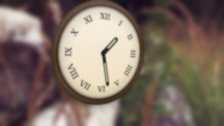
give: {"hour": 1, "minute": 28}
